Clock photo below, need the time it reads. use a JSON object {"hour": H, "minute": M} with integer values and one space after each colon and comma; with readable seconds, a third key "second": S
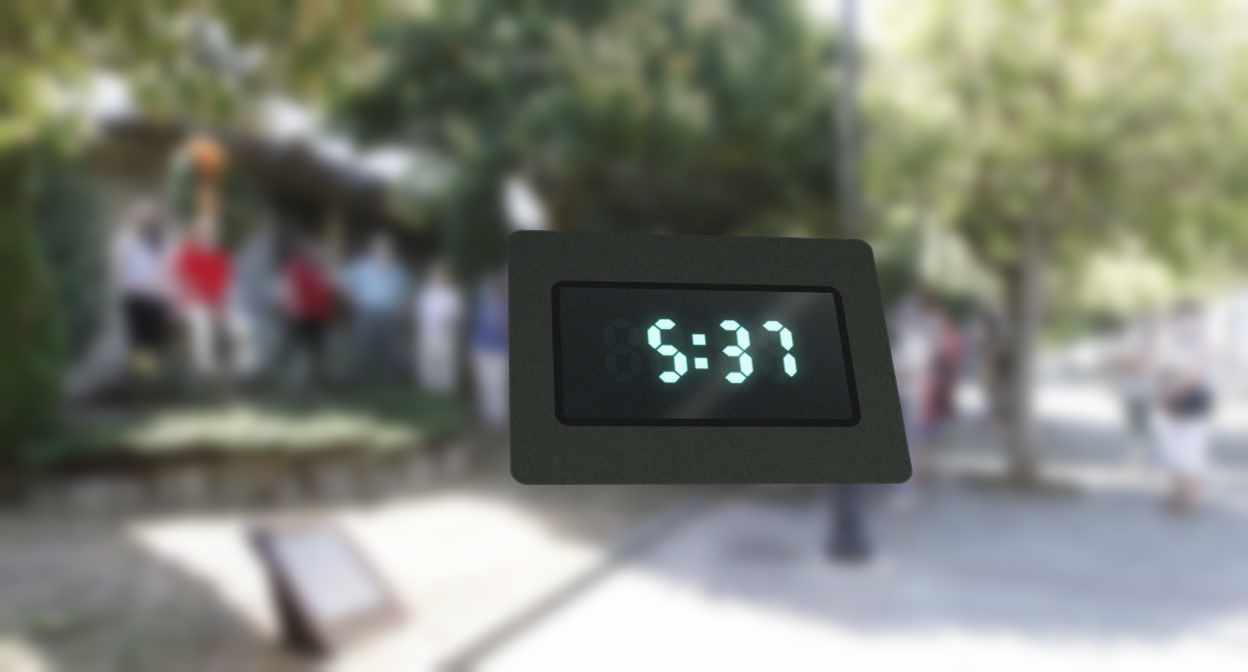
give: {"hour": 5, "minute": 37}
